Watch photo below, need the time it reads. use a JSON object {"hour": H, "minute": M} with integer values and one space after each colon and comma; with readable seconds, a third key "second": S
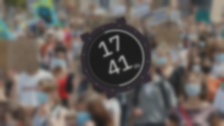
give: {"hour": 17, "minute": 41}
